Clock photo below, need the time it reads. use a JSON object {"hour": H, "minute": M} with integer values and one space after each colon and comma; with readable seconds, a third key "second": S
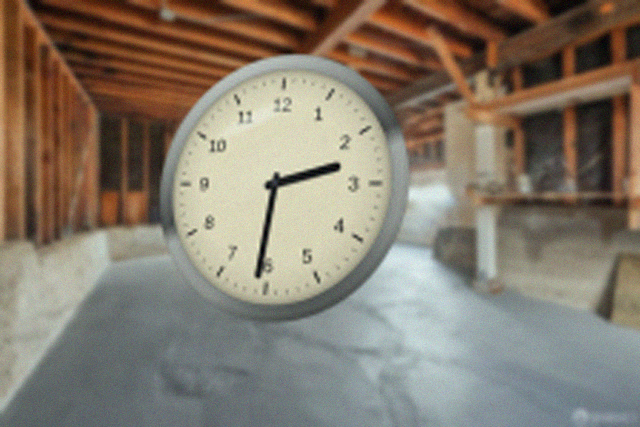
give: {"hour": 2, "minute": 31}
